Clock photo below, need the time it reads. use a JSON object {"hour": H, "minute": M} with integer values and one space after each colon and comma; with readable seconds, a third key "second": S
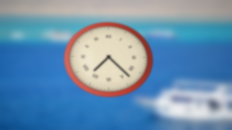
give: {"hour": 7, "minute": 23}
